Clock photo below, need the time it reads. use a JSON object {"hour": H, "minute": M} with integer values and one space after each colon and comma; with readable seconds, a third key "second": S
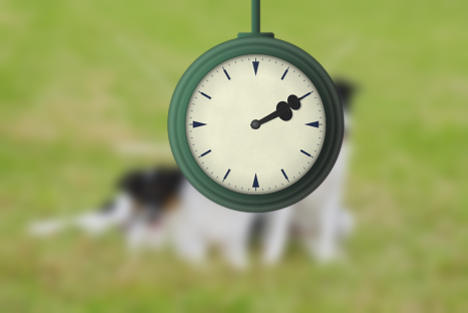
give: {"hour": 2, "minute": 10}
